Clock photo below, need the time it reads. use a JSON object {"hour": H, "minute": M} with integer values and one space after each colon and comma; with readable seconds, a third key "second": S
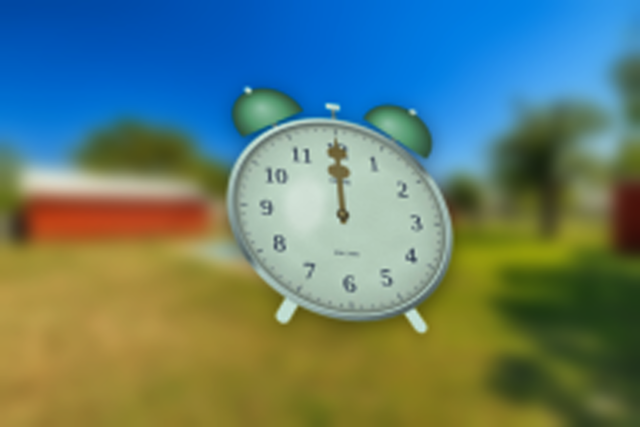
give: {"hour": 12, "minute": 0}
